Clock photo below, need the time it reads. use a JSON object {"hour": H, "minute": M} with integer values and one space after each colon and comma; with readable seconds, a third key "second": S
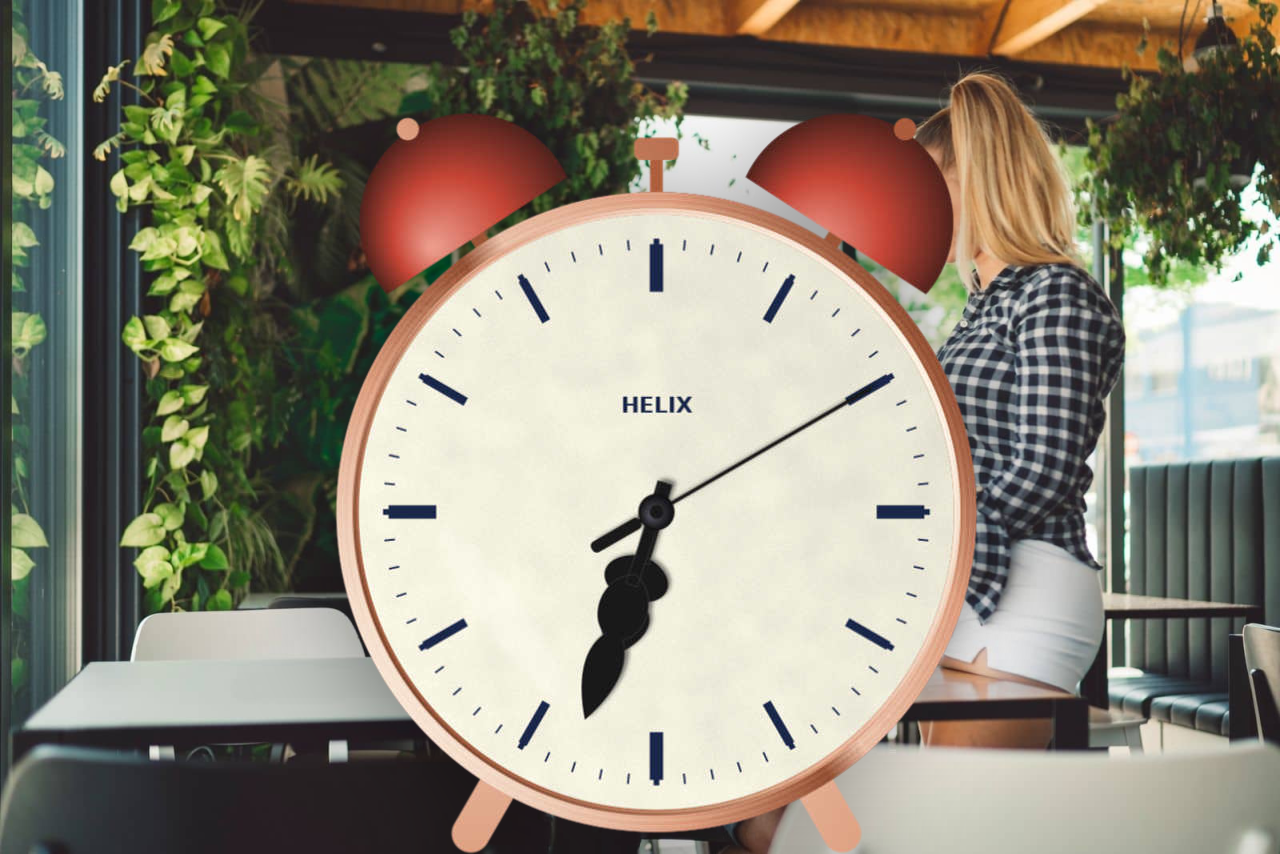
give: {"hour": 6, "minute": 33, "second": 10}
